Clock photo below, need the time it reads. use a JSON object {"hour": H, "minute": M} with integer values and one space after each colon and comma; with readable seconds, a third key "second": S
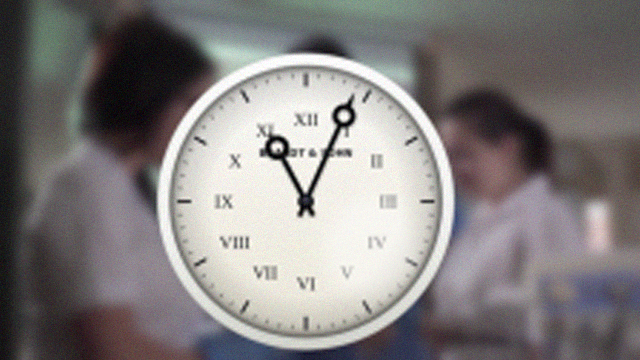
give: {"hour": 11, "minute": 4}
